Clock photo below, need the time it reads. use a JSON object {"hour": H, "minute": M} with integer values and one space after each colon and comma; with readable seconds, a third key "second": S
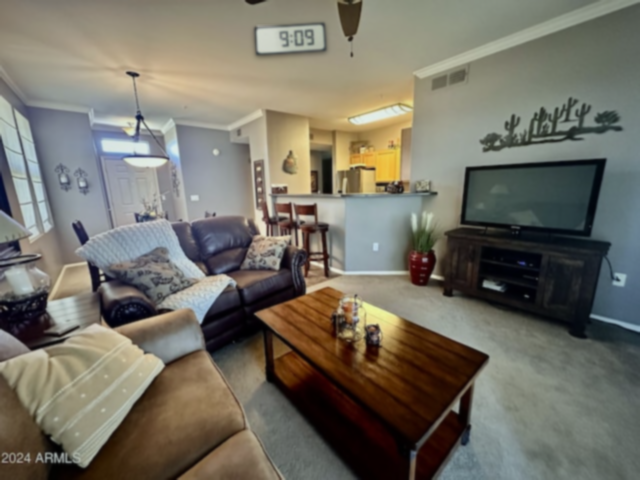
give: {"hour": 9, "minute": 9}
